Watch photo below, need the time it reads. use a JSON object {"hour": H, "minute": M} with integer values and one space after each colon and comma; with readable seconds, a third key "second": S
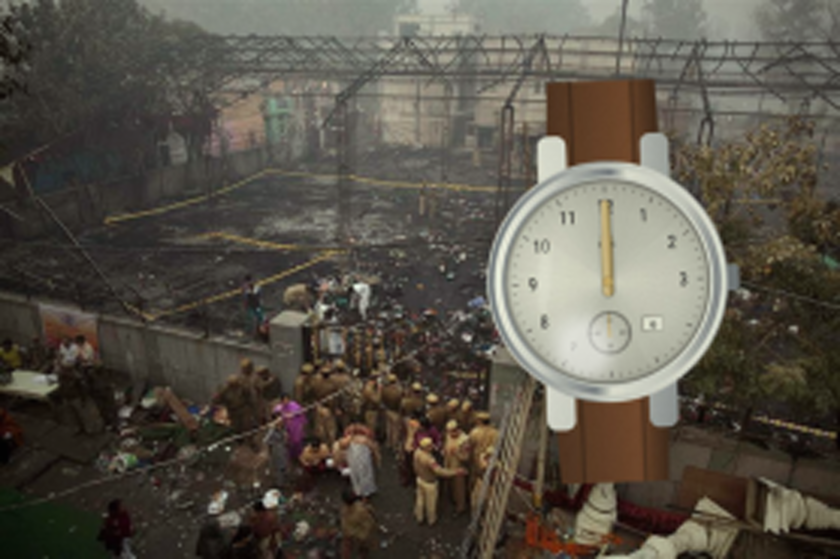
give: {"hour": 12, "minute": 0}
